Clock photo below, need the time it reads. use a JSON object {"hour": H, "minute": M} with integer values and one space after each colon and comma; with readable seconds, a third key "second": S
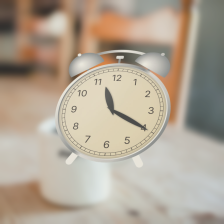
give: {"hour": 11, "minute": 20}
